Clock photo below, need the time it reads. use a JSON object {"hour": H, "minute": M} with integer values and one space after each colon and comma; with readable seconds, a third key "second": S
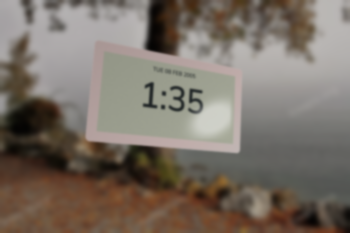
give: {"hour": 1, "minute": 35}
